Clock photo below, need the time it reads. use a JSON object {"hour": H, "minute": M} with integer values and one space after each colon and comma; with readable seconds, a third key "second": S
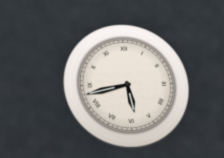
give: {"hour": 5, "minute": 43}
